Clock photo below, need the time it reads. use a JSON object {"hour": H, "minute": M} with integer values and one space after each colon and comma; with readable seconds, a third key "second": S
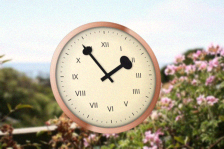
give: {"hour": 1, "minute": 54}
